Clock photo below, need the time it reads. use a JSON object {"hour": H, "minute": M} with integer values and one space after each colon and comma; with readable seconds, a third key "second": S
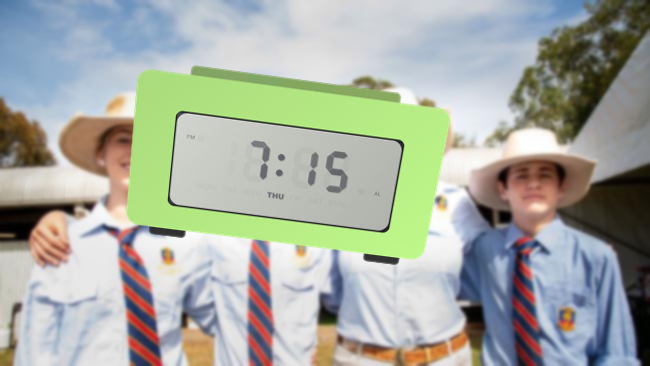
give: {"hour": 7, "minute": 15}
